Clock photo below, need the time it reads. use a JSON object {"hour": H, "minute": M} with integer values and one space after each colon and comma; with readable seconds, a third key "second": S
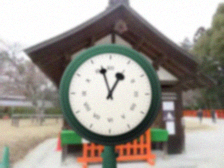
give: {"hour": 12, "minute": 57}
